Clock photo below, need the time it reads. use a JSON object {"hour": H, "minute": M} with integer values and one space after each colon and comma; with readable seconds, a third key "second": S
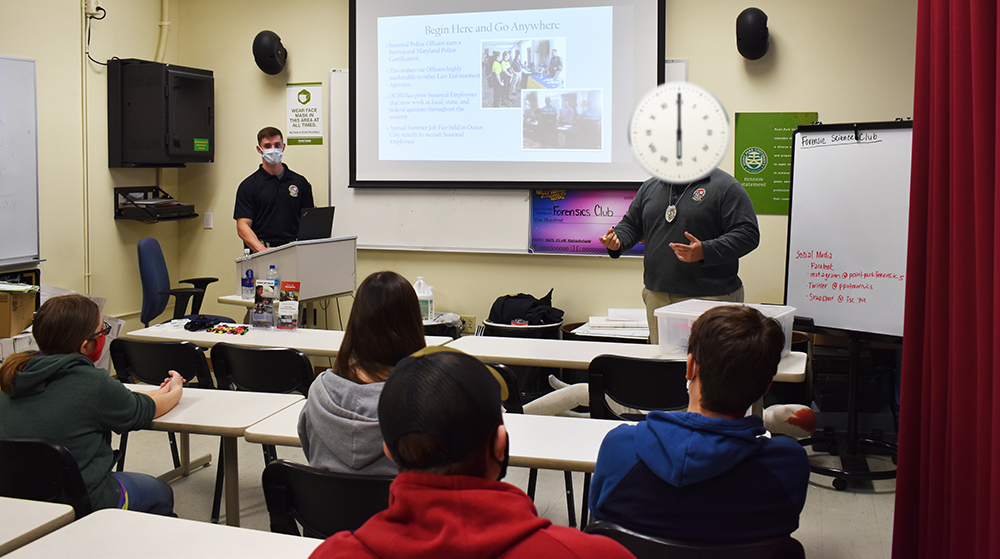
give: {"hour": 6, "minute": 0}
